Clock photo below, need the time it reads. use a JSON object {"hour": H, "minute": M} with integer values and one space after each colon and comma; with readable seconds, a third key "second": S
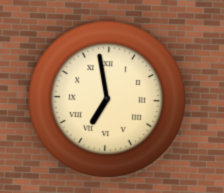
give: {"hour": 6, "minute": 58}
